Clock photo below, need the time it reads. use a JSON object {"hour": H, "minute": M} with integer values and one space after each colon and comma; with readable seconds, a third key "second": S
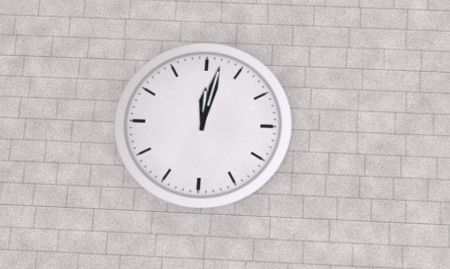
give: {"hour": 12, "minute": 2}
